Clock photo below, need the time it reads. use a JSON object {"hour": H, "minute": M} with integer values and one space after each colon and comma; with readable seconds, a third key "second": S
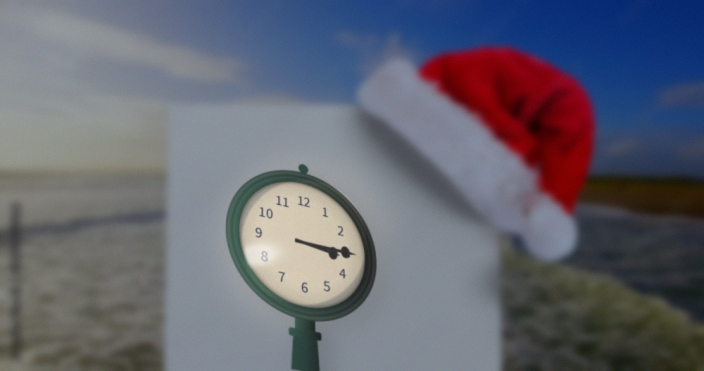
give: {"hour": 3, "minute": 15}
